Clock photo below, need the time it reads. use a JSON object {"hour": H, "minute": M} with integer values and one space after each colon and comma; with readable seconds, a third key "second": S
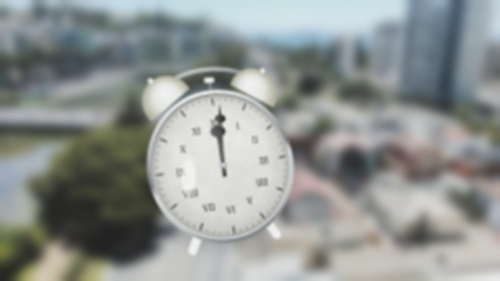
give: {"hour": 12, "minute": 1}
